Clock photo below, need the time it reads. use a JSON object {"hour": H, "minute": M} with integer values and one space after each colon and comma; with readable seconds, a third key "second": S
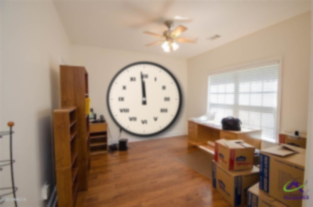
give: {"hour": 11, "minute": 59}
